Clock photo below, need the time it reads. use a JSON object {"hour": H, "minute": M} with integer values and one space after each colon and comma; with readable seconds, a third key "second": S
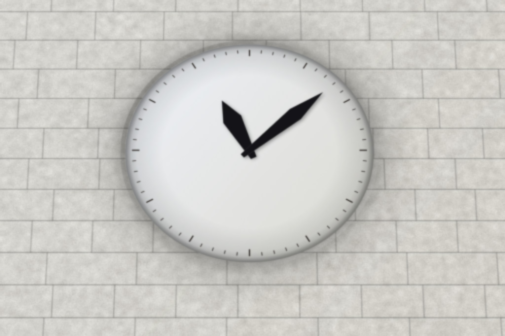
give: {"hour": 11, "minute": 8}
